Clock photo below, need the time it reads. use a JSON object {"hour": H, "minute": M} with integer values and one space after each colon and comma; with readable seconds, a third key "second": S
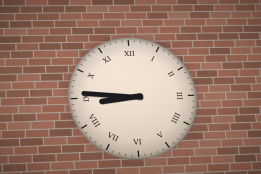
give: {"hour": 8, "minute": 46}
